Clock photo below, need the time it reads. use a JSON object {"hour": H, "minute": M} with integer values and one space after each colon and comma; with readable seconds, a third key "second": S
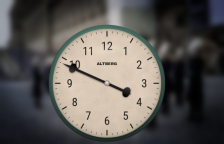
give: {"hour": 3, "minute": 49}
